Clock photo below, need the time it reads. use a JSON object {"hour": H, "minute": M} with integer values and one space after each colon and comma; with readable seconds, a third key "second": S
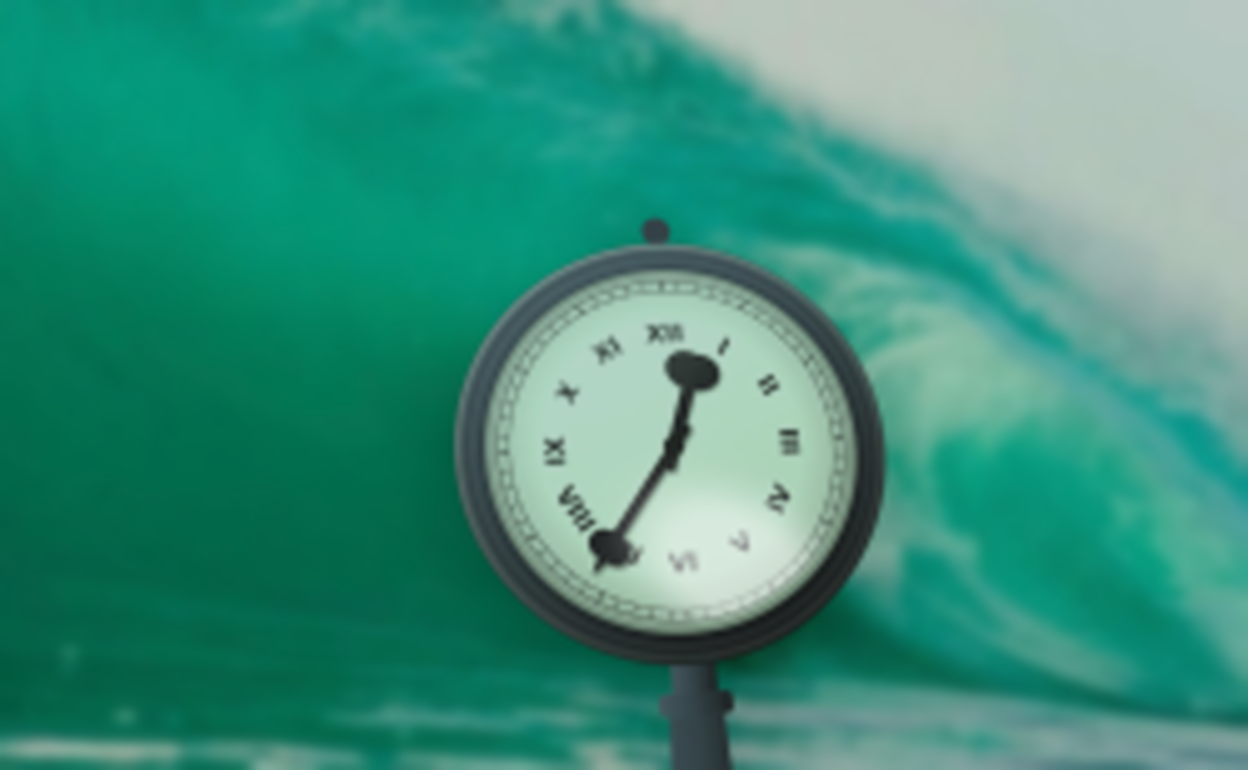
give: {"hour": 12, "minute": 36}
